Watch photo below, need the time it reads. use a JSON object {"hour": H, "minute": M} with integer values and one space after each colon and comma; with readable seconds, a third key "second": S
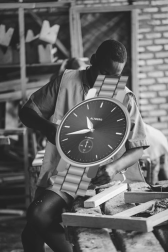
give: {"hour": 10, "minute": 42}
